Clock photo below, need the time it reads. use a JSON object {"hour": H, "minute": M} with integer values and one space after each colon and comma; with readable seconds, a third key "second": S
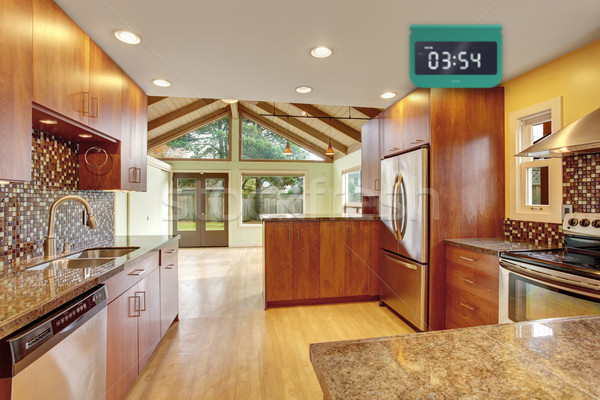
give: {"hour": 3, "minute": 54}
